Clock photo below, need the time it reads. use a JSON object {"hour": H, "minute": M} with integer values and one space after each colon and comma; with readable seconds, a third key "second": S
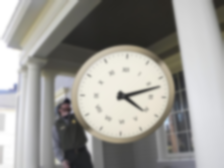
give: {"hour": 4, "minute": 12}
